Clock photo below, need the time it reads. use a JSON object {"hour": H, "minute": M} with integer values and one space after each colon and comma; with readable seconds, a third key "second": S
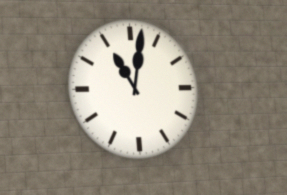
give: {"hour": 11, "minute": 2}
